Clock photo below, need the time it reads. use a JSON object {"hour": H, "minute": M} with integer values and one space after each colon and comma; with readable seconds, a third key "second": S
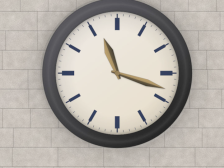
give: {"hour": 11, "minute": 18}
